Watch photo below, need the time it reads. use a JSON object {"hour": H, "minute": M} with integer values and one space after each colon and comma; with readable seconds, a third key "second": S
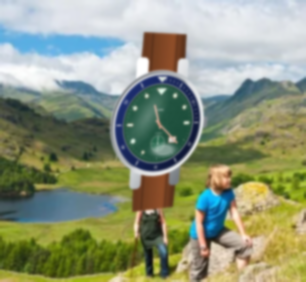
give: {"hour": 11, "minute": 22}
